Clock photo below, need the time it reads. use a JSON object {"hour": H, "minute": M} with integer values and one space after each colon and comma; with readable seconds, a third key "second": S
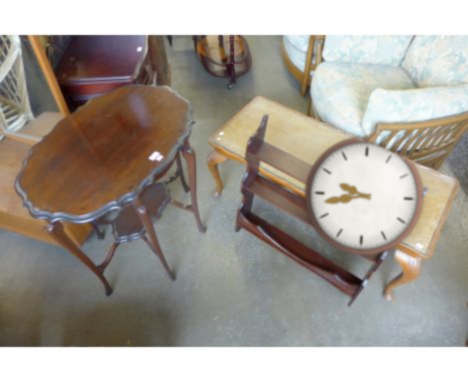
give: {"hour": 9, "minute": 43}
